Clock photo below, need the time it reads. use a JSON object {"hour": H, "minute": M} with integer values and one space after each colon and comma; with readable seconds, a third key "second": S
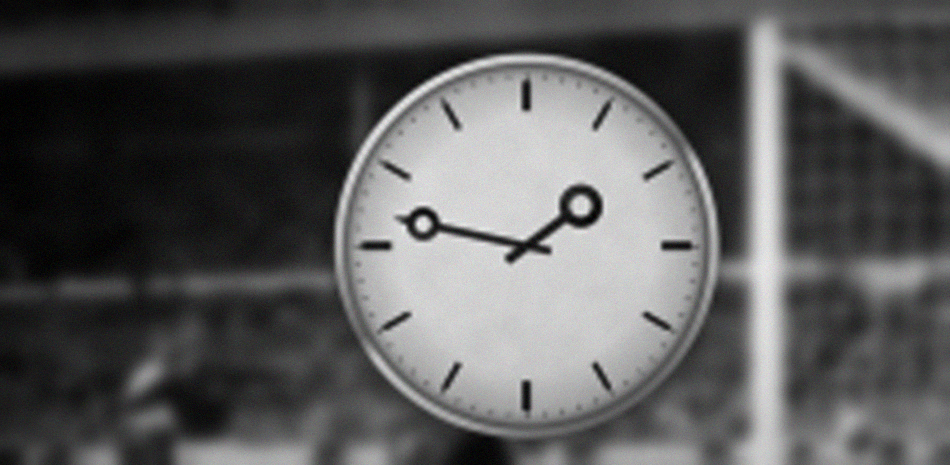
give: {"hour": 1, "minute": 47}
